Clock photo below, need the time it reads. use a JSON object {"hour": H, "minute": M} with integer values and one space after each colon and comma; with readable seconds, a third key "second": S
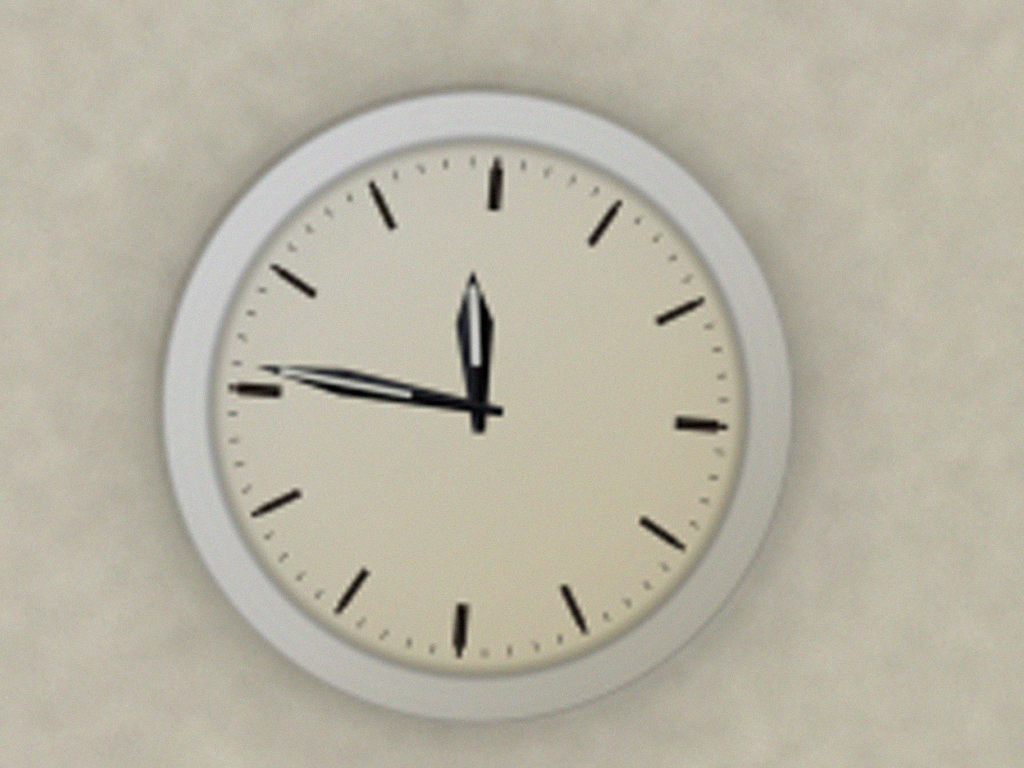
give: {"hour": 11, "minute": 46}
